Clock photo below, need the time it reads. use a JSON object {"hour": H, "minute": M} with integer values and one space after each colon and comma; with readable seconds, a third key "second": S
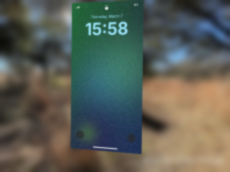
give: {"hour": 15, "minute": 58}
